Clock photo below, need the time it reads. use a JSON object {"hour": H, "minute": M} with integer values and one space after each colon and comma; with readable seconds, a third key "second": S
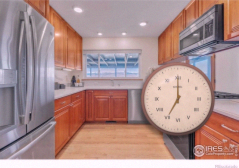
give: {"hour": 7, "minute": 0}
